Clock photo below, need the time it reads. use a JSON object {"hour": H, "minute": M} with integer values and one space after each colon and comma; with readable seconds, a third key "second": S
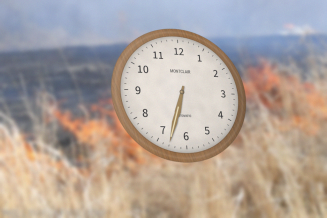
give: {"hour": 6, "minute": 33}
